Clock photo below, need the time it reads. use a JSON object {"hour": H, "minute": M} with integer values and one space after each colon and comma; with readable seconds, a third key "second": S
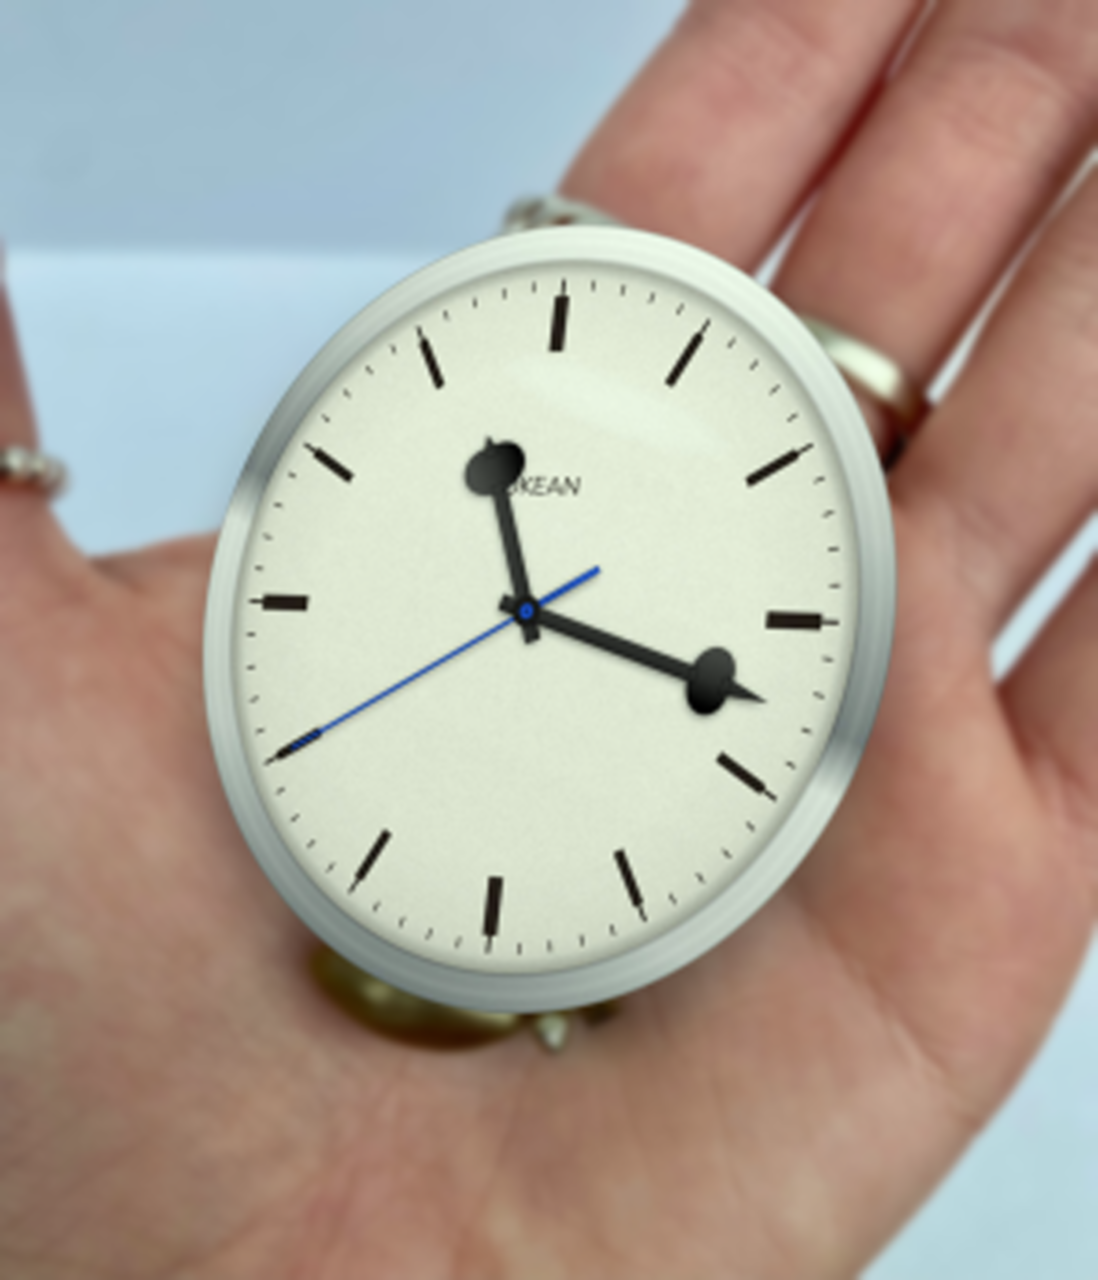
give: {"hour": 11, "minute": 17, "second": 40}
